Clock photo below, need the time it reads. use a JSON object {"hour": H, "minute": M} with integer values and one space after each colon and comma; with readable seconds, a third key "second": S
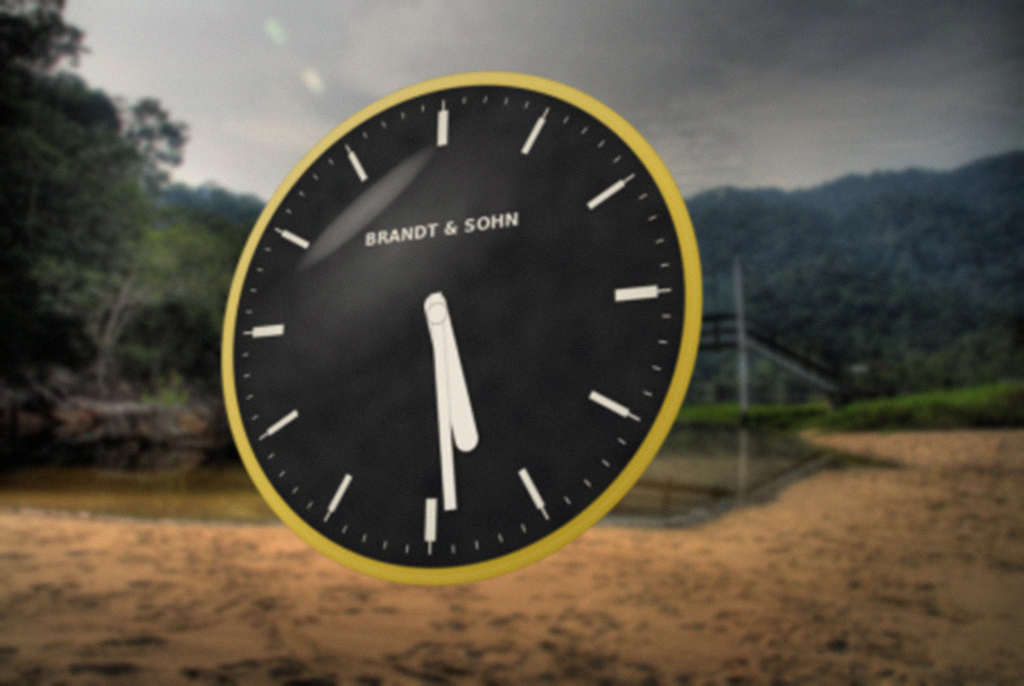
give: {"hour": 5, "minute": 29}
